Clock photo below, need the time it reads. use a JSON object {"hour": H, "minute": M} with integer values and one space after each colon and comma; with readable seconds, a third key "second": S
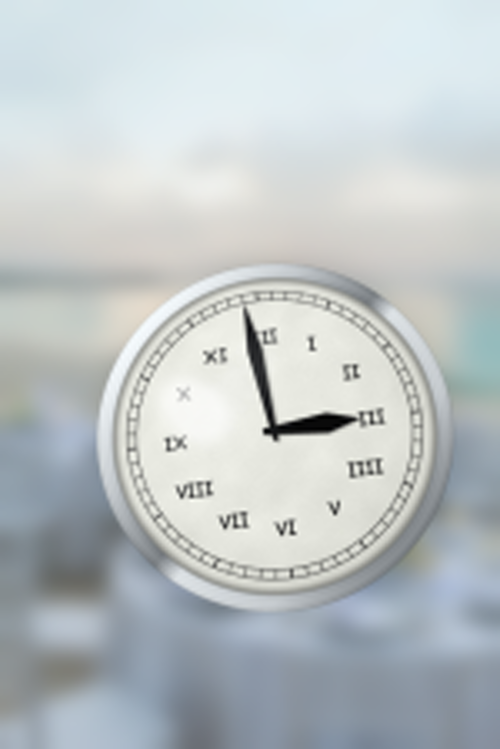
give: {"hour": 2, "minute": 59}
